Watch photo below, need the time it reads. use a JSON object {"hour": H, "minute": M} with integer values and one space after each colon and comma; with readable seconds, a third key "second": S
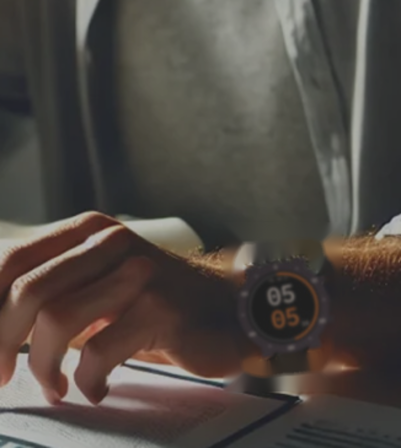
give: {"hour": 5, "minute": 5}
